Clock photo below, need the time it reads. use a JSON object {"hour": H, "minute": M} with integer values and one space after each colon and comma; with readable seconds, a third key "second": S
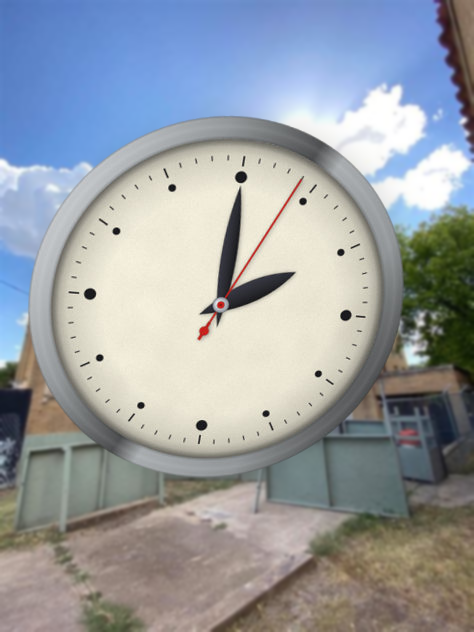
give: {"hour": 2, "minute": 0, "second": 4}
